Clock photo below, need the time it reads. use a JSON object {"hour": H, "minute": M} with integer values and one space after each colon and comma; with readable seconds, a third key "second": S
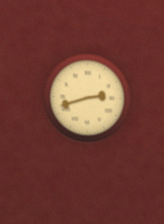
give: {"hour": 2, "minute": 42}
